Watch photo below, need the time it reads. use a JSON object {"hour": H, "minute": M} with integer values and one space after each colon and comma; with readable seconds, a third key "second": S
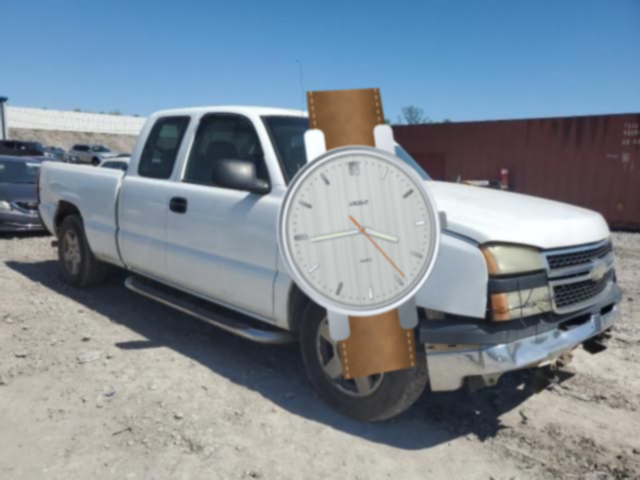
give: {"hour": 3, "minute": 44, "second": 24}
